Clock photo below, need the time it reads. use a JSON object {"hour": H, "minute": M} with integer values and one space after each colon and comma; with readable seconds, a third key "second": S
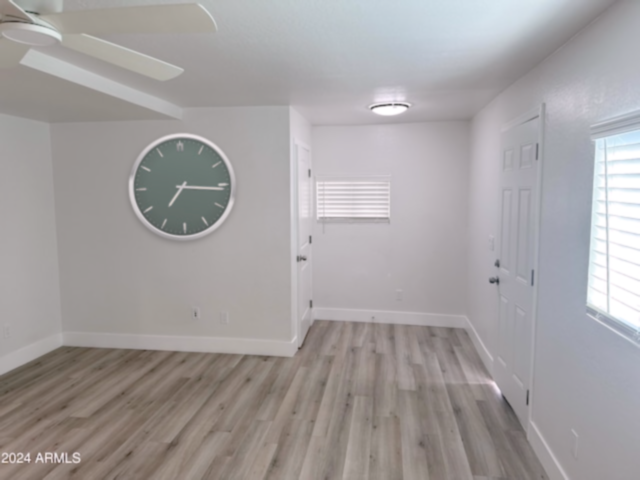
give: {"hour": 7, "minute": 16}
